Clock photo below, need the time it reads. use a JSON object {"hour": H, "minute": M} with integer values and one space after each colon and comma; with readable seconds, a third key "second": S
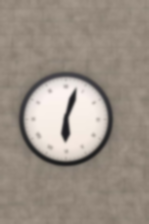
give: {"hour": 6, "minute": 3}
